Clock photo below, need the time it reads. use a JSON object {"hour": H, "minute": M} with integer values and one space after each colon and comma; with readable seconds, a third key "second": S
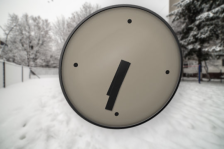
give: {"hour": 6, "minute": 32}
